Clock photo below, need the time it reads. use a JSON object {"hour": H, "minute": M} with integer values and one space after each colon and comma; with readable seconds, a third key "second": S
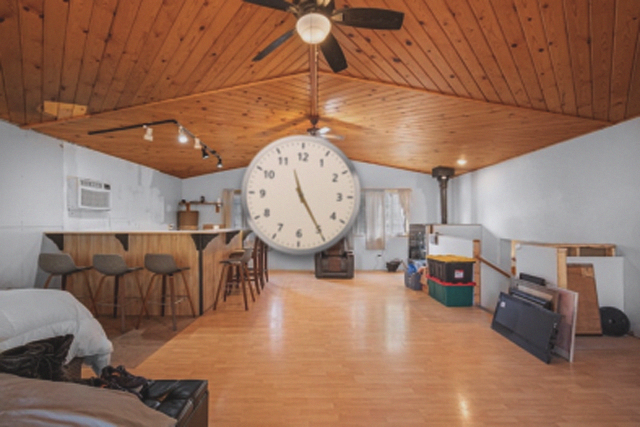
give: {"hour": 11, "minute": 25}
